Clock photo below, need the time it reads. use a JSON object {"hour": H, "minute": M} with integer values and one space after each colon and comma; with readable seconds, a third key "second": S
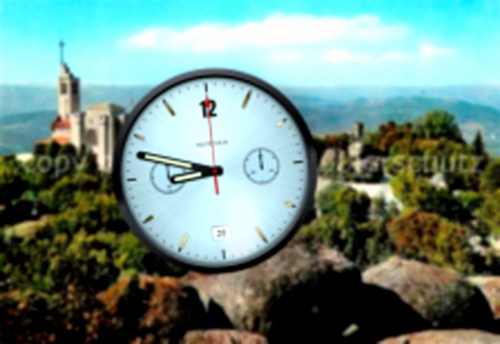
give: {"hour": 8, "minute": 48}
